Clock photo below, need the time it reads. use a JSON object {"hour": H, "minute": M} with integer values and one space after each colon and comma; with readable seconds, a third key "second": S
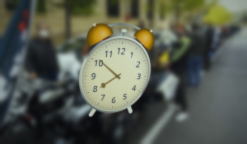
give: {"hour": 7, "minute": 51}
